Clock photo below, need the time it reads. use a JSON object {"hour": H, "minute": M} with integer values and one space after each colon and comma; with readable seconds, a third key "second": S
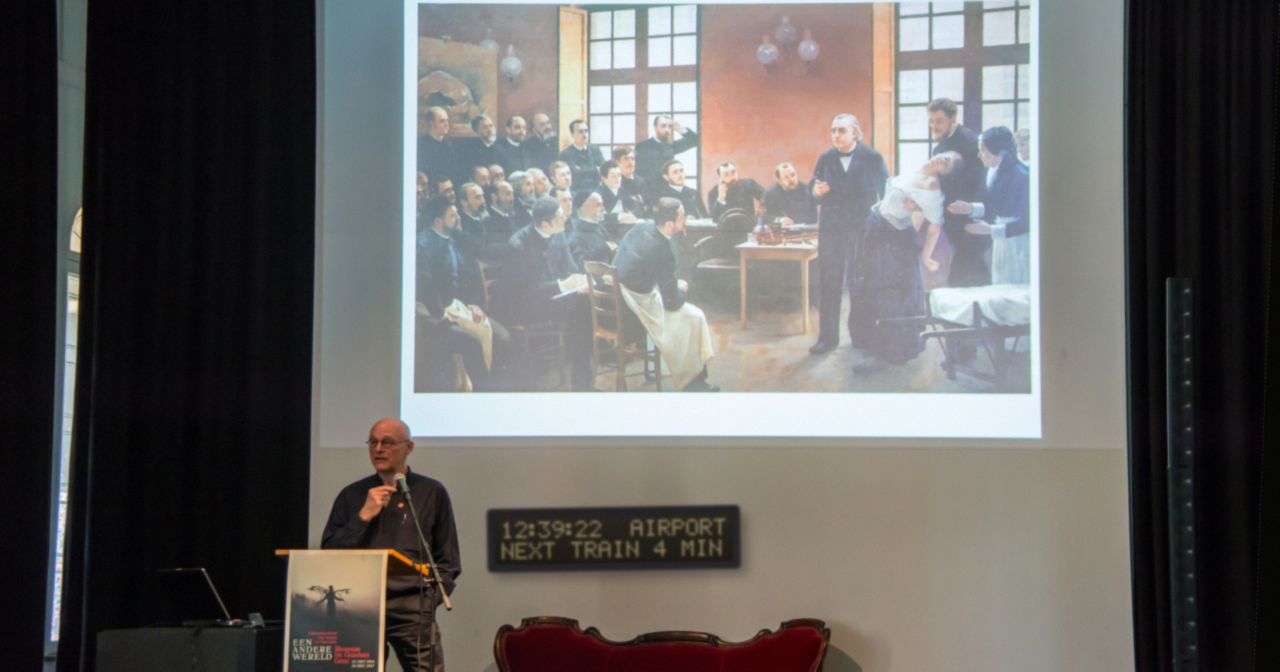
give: {"hour": 12, "minute": 39, "second": 22}
